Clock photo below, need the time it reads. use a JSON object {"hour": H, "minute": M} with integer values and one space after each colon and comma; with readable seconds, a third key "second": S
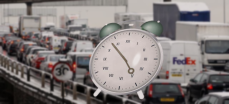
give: {"hour": 4, "minute": 53}
